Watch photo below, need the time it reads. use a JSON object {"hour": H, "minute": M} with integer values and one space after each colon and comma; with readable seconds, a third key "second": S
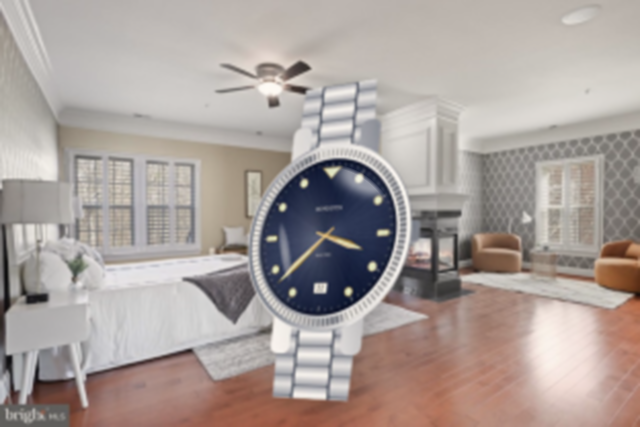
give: {"hour": 3, "minute": 38}
